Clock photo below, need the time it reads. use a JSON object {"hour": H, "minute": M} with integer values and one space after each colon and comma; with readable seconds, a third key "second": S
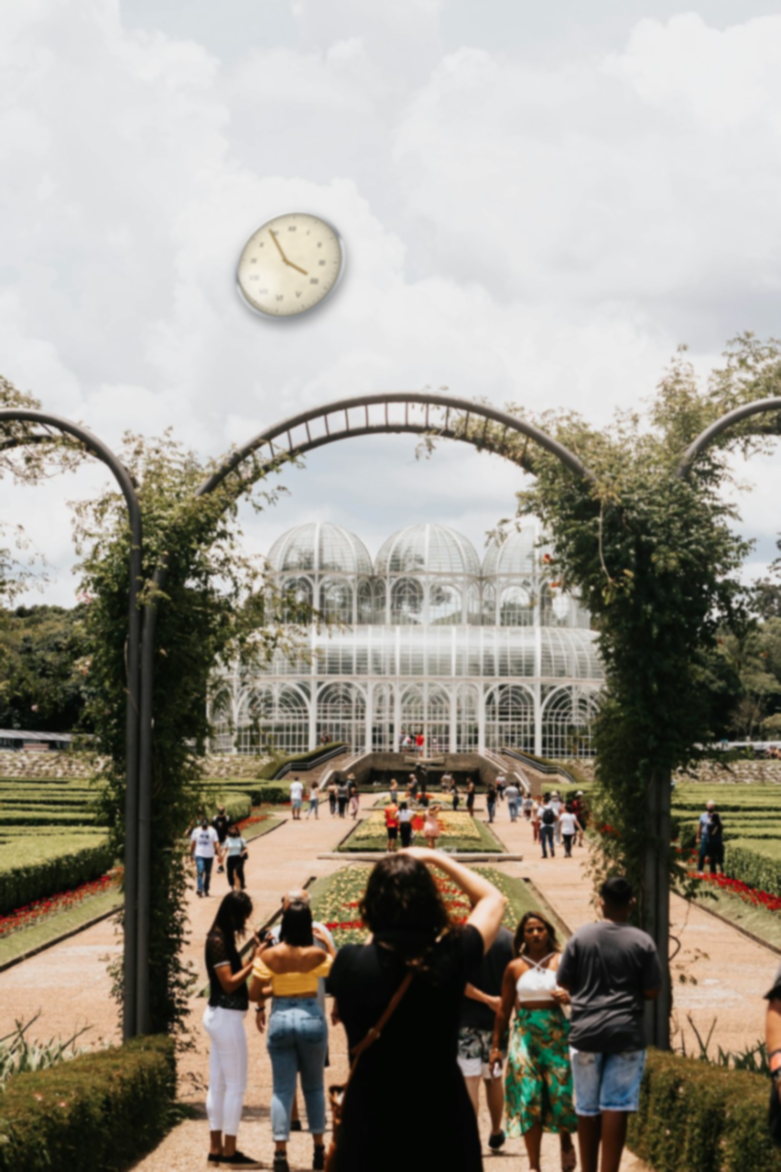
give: {"hour": 3, "minute": 54}
